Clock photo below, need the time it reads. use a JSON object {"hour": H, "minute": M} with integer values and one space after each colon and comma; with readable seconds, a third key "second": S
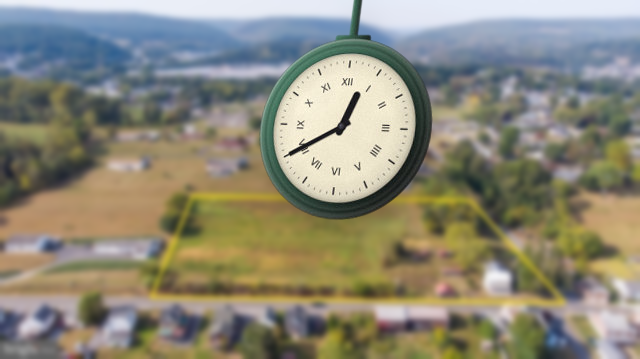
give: {"hour": 12, "minute": 40}
